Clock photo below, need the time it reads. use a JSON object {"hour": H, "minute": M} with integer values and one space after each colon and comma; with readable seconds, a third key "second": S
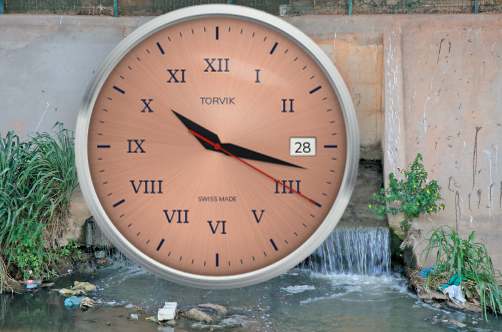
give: {"hour": 10, "minute": 17, "second": 20}
